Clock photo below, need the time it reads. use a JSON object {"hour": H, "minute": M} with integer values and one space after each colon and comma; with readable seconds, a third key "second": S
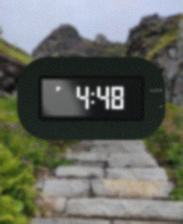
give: {"hour": 4, "minute": 48}
